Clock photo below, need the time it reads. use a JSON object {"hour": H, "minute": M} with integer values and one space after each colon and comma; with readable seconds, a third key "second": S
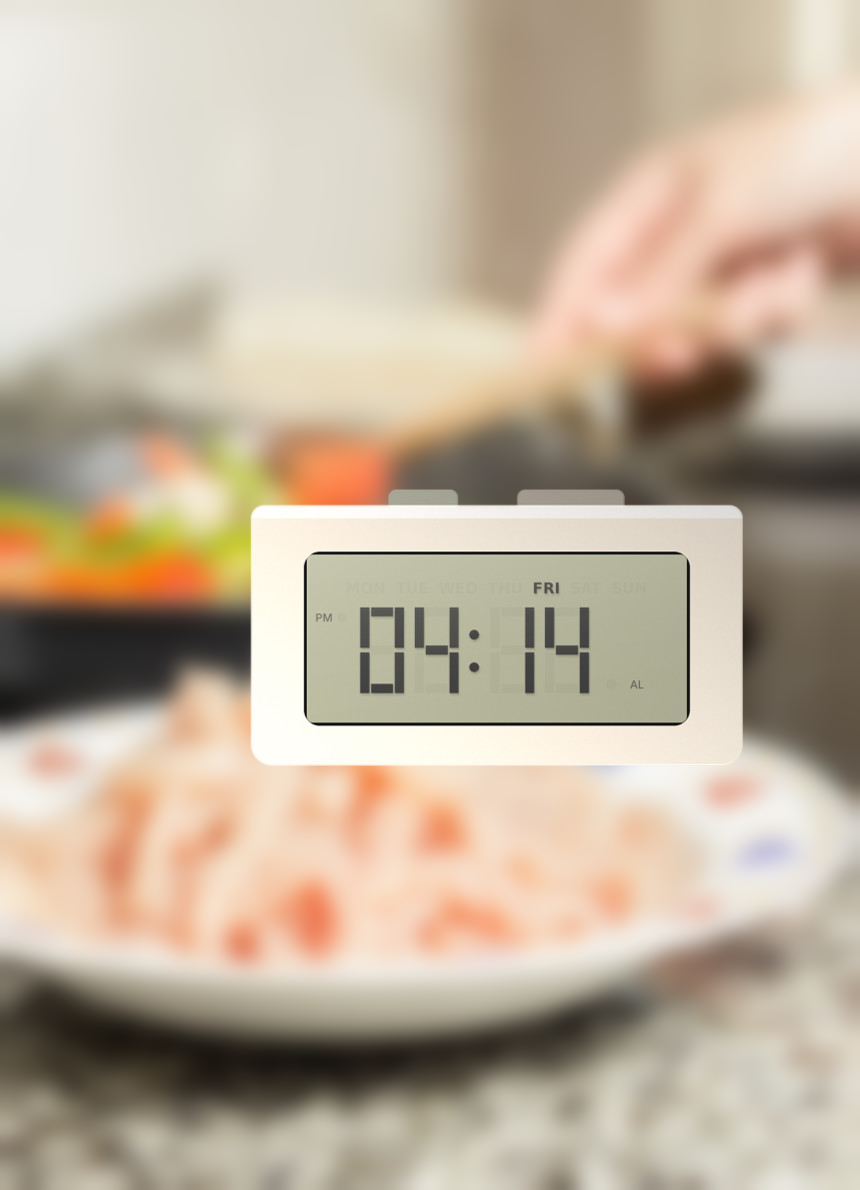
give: {"hour": 4, "minute": 14}
